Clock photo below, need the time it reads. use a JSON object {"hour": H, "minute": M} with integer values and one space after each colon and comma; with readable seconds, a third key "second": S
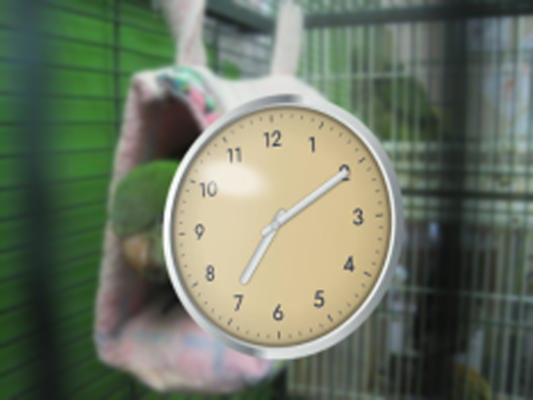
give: {"hour": 7, "minute": 10}
